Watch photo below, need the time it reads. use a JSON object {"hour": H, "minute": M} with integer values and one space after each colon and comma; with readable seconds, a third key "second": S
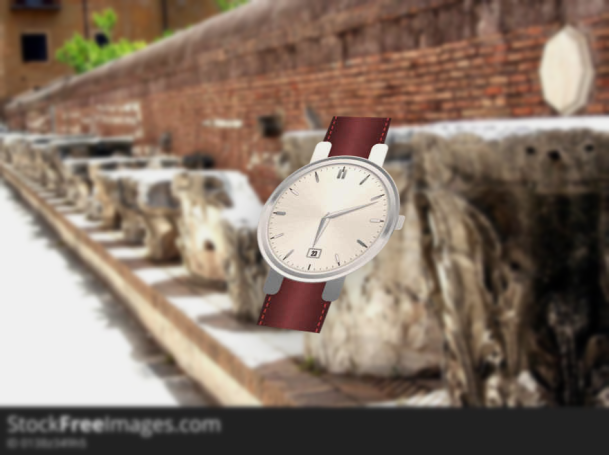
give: {"hour": 6, "minute": 11}
